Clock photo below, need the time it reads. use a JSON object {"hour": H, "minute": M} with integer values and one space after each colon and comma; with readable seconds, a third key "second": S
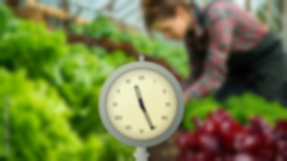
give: {"hour": 11, "minute": 26}
